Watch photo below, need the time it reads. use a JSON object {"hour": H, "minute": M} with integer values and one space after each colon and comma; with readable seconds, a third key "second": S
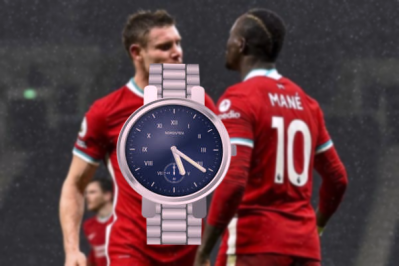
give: {"hour": 5, "minute": 21}
